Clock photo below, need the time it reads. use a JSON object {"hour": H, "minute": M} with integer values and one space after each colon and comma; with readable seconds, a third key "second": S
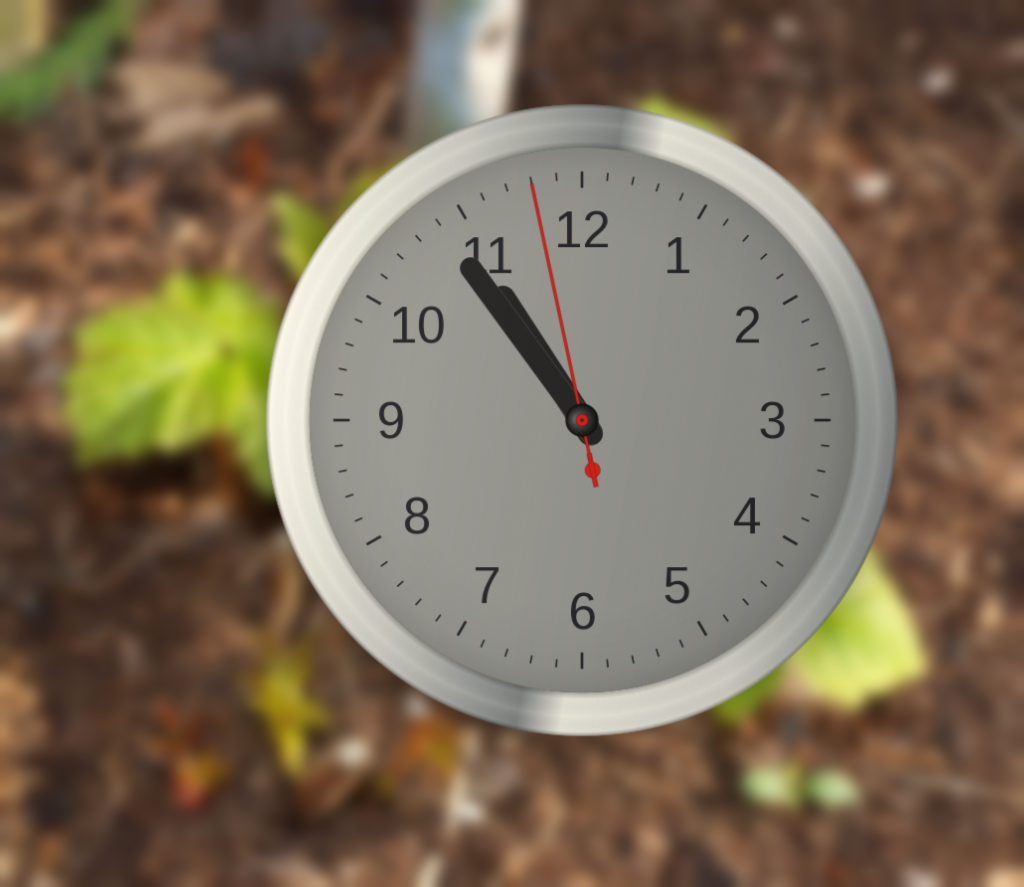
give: {"hour": 10, "minute": 53, "second": 58}
